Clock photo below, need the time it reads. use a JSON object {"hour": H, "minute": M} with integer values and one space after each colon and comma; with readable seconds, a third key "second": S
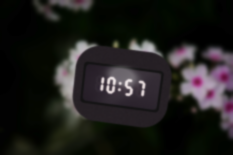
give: {"hour": 10, "minute": 57}
